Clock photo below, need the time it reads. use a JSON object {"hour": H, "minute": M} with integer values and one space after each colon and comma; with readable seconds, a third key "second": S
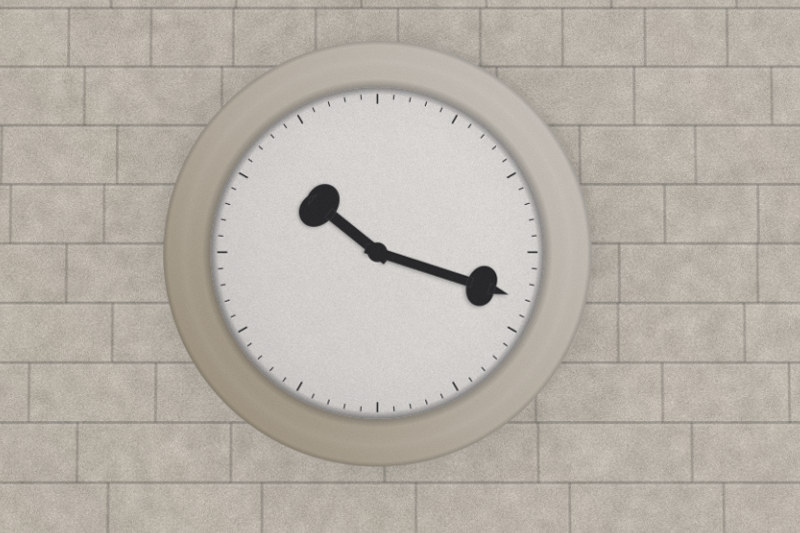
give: {"hour": 10, "minute": 18}
